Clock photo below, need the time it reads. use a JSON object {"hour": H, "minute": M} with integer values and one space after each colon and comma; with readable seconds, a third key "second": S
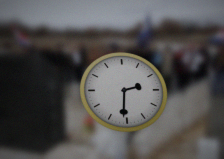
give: {"hour": 2, "minute": 31}
